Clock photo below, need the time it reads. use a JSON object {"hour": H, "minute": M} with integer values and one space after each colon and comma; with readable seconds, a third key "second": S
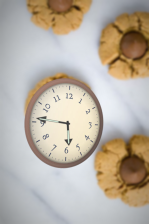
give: {"hour": 5, "minute": 46}
